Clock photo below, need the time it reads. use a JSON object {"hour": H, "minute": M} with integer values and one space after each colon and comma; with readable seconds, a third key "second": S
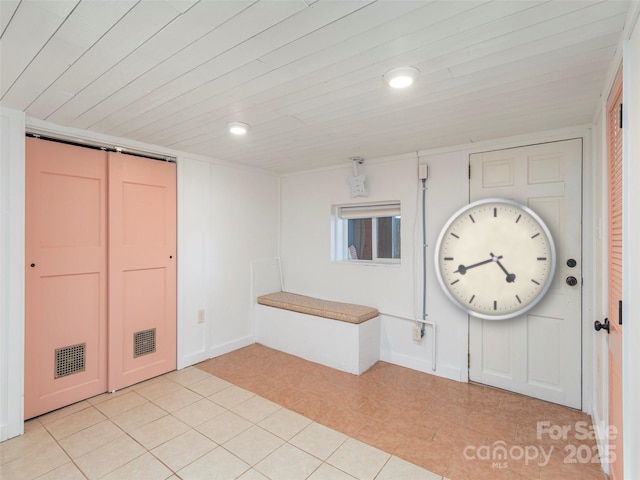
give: {"hour": 4, "minute": 42}
